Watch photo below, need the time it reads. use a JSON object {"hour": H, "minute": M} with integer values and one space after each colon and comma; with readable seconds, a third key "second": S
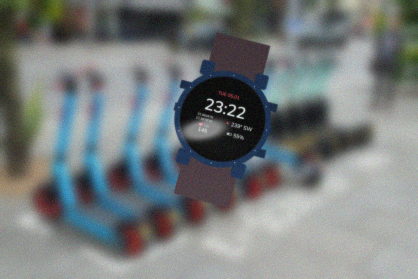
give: {"hour": 23, "minute": 22}
